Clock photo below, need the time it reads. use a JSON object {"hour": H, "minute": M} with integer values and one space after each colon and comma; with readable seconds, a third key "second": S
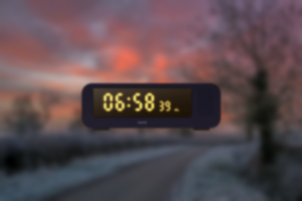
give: {"hour": 6, "minute": 58}
